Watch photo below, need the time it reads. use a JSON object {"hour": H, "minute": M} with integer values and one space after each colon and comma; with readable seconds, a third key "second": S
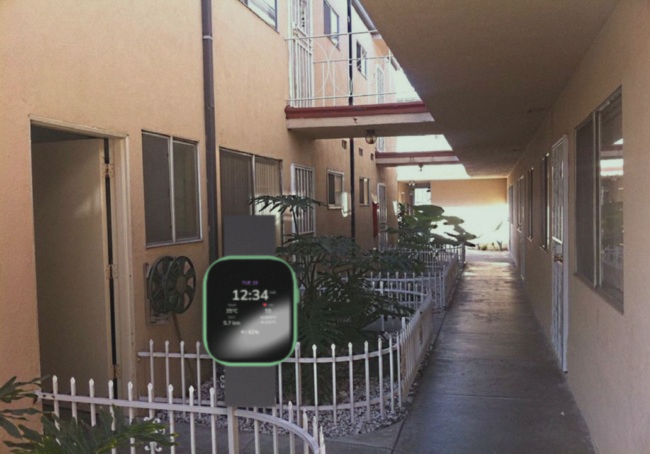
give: {"hour": 12, "minute": 34}
